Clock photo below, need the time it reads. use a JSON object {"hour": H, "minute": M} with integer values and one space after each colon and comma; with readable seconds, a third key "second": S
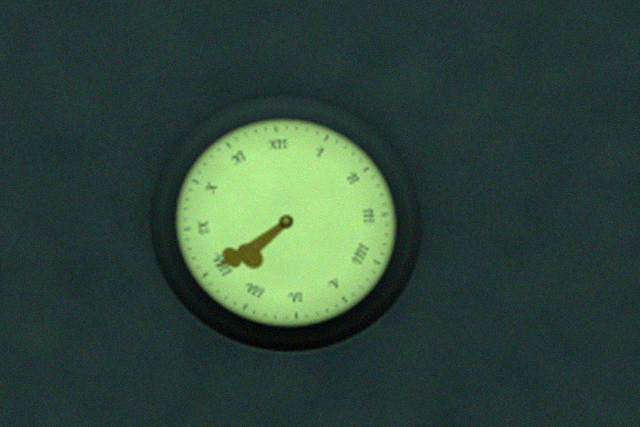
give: {"hour": 7, "minute": 40}
